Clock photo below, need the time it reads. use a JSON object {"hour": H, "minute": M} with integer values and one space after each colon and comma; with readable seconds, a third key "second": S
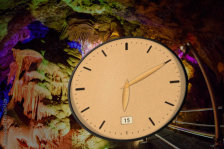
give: {"hour": 6, "minute": 10}
